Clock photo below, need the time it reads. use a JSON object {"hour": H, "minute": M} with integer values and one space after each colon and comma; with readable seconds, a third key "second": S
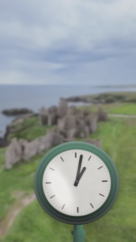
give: {"hour": 1, "minute": 2}
